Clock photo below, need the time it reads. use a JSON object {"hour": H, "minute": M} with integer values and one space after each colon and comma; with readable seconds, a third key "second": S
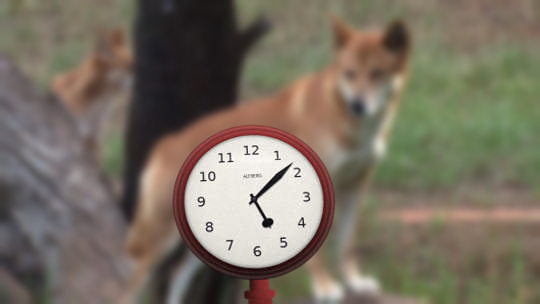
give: {"hour": 5, "minute": 8}
